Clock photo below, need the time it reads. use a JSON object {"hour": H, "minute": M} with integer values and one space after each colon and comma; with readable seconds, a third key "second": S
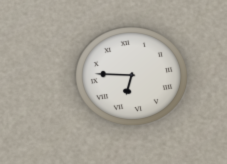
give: {"hour": 6, "minute": 47}
